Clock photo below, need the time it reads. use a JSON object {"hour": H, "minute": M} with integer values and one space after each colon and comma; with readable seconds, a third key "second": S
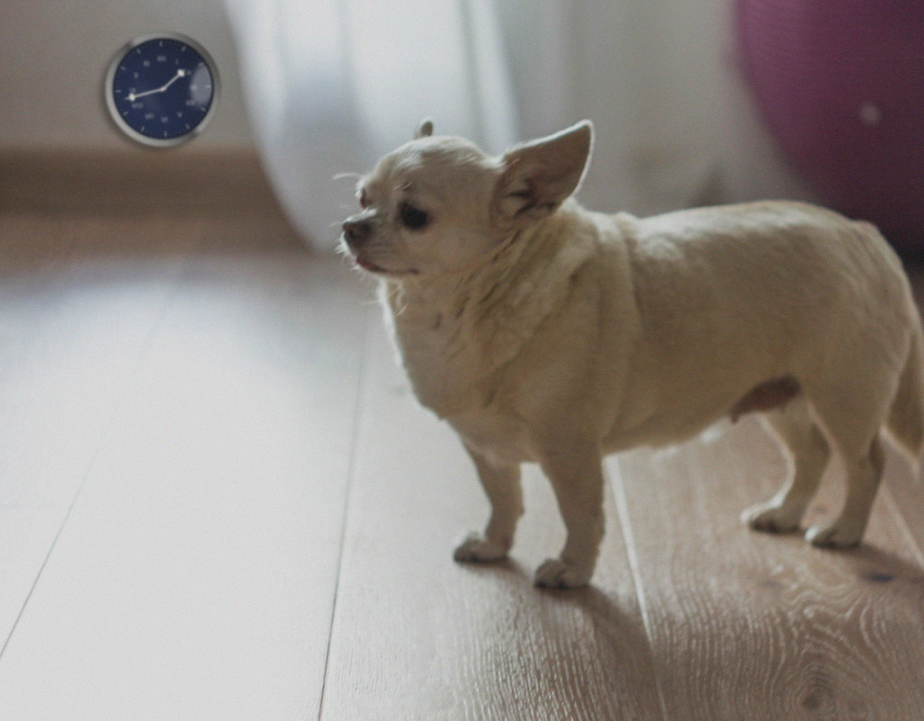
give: {"hour": 1, "minute": 43}
